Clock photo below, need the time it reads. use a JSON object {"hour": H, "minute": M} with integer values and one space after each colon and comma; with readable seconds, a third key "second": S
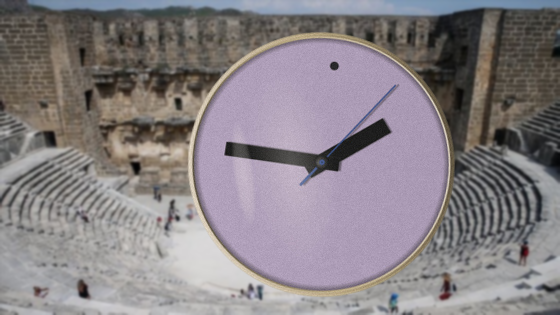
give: {"hour": 1, "minute": 45, "second": 6}
